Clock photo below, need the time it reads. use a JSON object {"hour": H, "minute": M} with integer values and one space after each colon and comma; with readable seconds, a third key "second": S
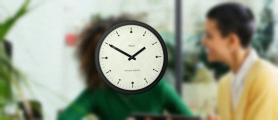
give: {"hour": 1, "minute": 50}
